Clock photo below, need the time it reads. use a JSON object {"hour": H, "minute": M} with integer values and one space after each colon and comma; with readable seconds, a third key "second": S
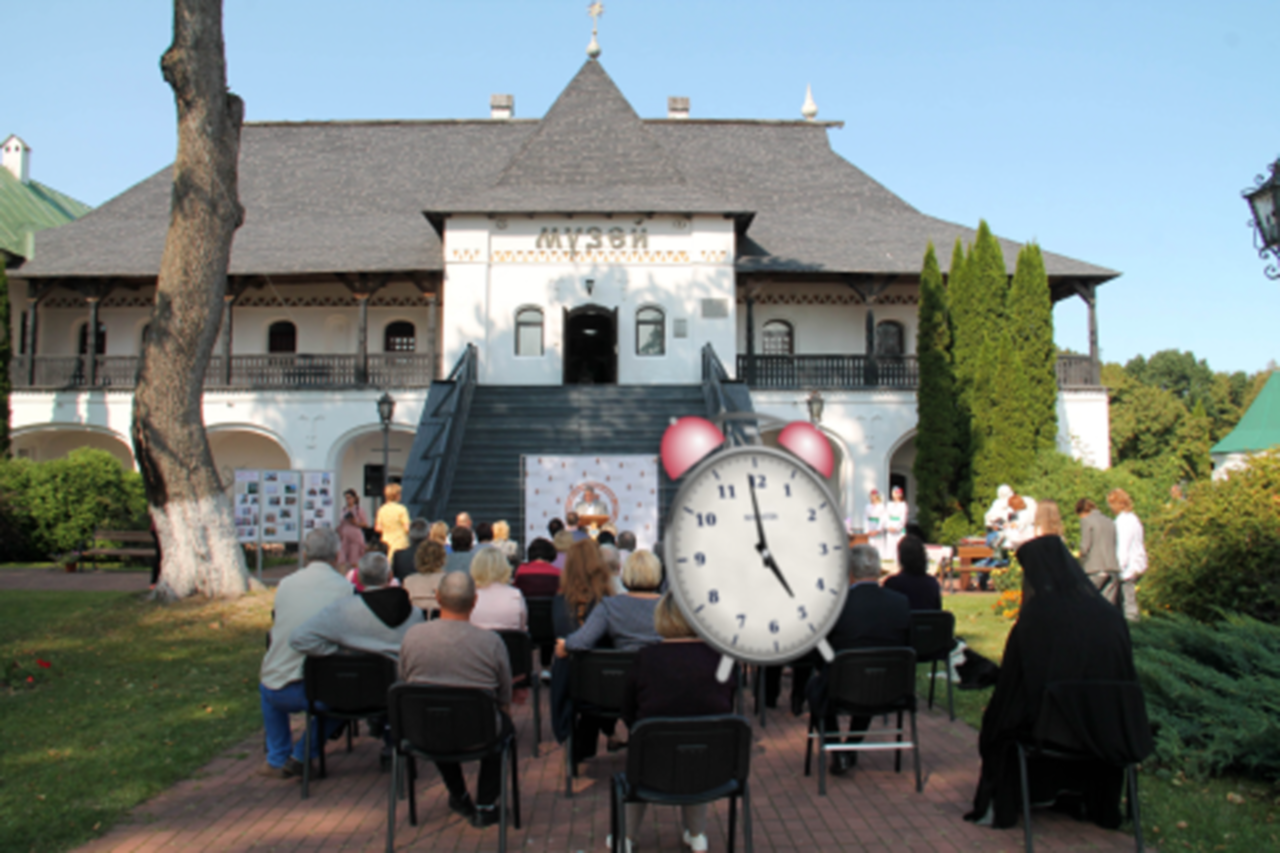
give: {"hour": 4, "minute": 59}
